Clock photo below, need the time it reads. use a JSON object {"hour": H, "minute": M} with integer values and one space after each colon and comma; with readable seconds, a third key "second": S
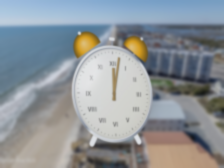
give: {"hour": 12, "minute": 2}
